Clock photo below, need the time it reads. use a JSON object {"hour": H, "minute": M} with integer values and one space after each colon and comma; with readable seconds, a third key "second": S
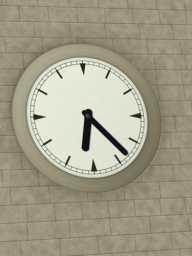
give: {"hour": 6, "minute": 23}
